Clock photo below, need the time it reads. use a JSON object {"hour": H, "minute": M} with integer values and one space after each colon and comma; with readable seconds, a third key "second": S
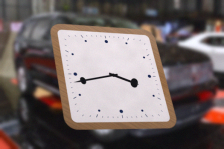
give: {"hour": 3, "minute": 43}
